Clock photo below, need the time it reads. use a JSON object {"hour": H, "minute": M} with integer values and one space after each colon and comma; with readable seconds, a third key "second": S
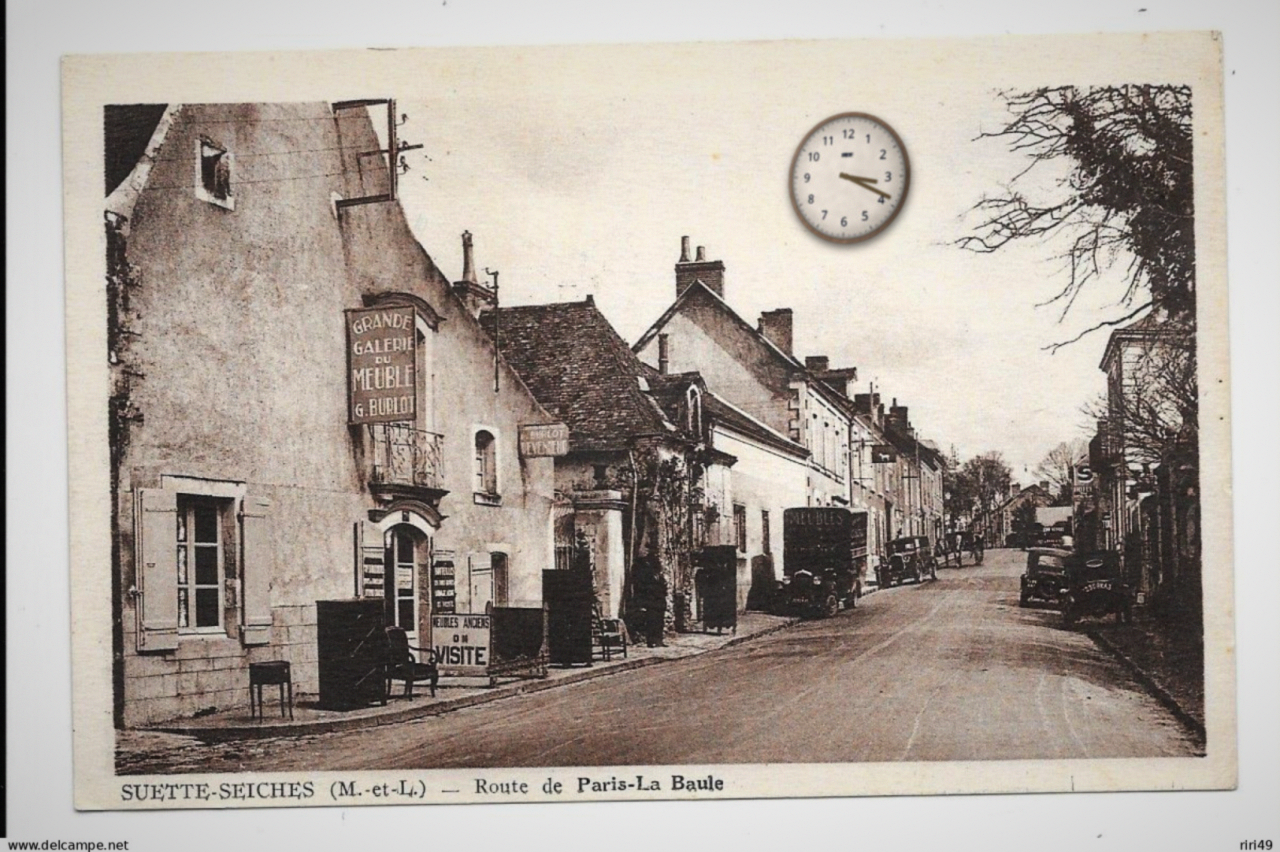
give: {"hour": 3, "minute": 19}
